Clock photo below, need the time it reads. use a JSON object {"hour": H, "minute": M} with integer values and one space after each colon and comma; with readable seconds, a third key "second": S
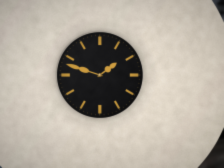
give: {"hour": 1, "minute": 48}
